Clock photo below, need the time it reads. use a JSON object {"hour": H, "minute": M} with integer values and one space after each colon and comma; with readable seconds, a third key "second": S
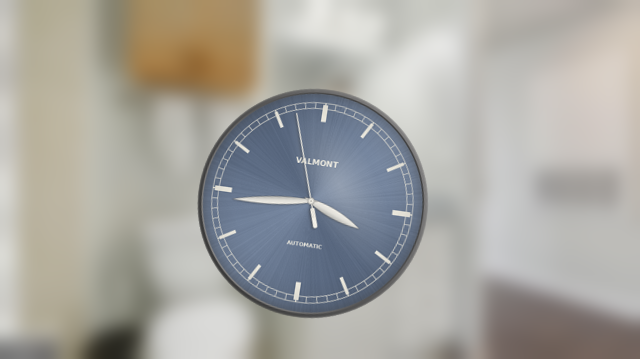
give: {"hour": 3, "minute": 43, "second": 57}
